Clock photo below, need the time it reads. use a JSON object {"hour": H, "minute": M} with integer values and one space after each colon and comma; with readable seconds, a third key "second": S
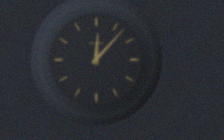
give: {"hour": 12, "minute": 7}
